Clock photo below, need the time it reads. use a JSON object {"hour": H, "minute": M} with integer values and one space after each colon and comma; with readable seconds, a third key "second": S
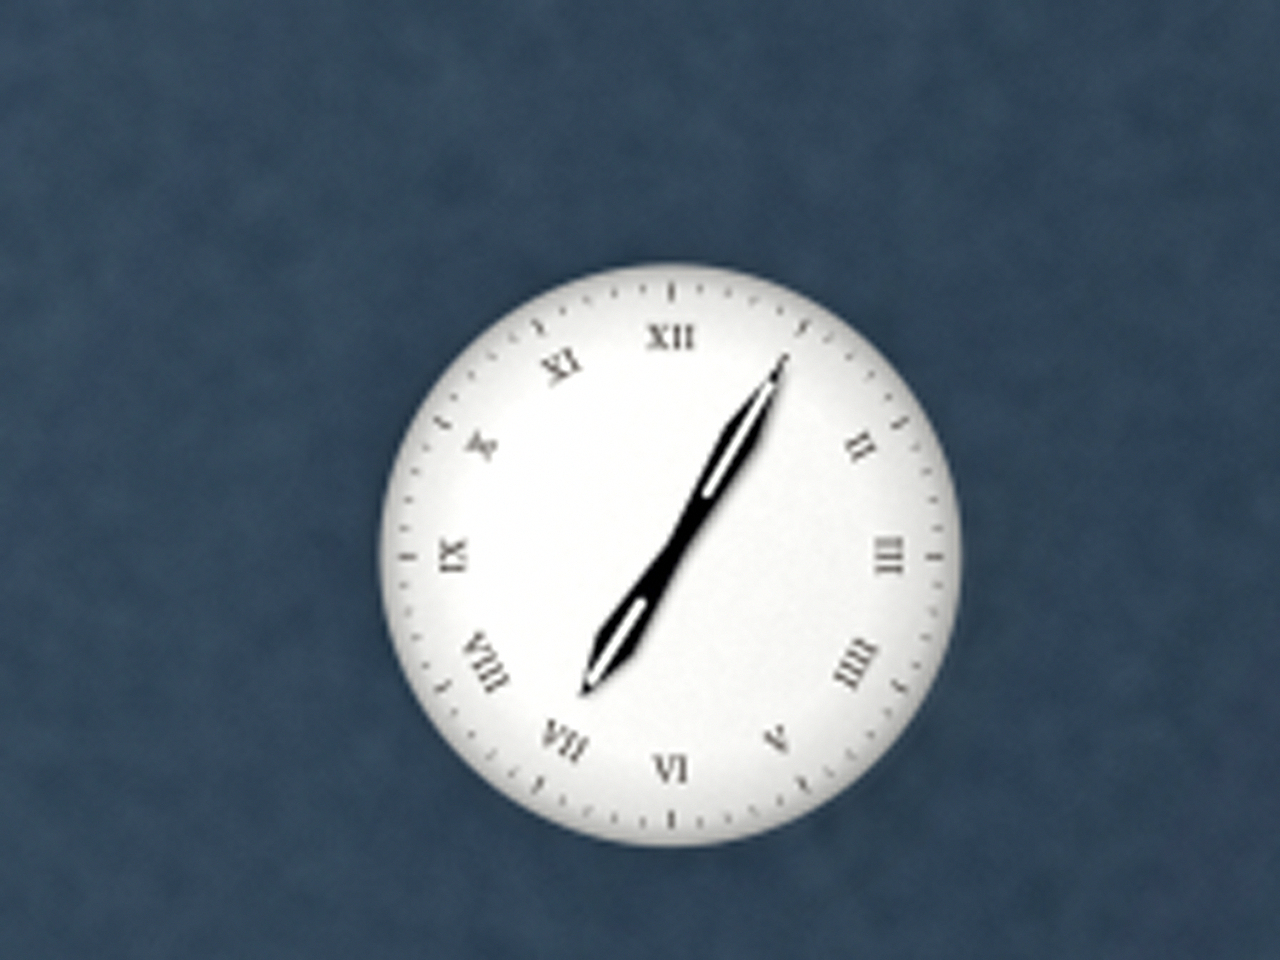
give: {"hour": 7, "minute": 5}
